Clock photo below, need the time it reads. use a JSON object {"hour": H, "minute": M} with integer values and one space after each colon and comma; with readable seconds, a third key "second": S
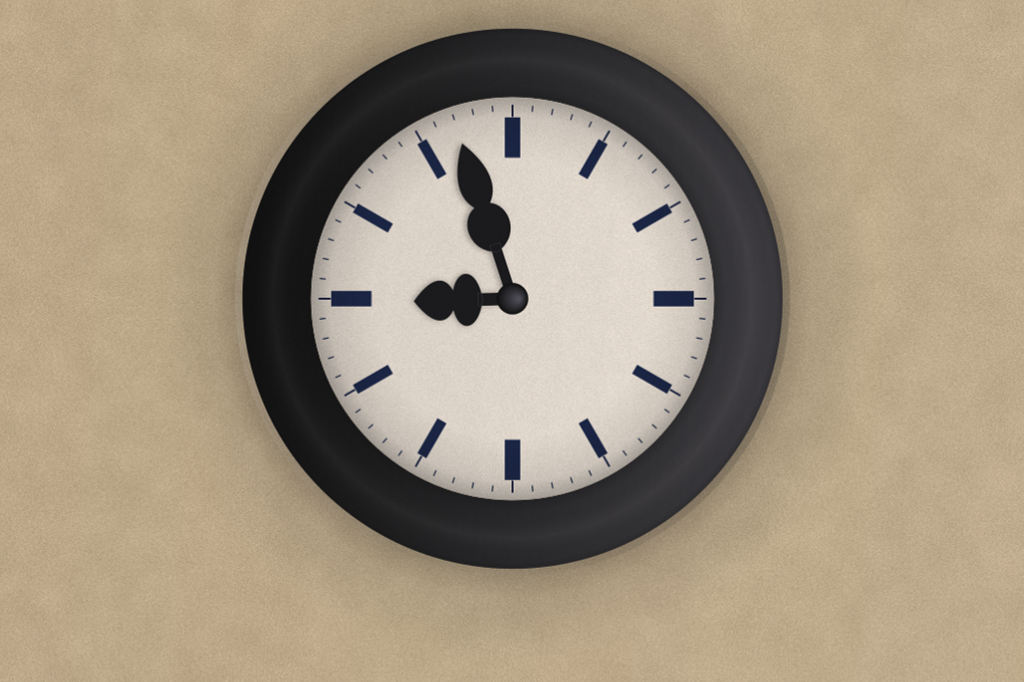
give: {"hour": 8, "minute": 57}
